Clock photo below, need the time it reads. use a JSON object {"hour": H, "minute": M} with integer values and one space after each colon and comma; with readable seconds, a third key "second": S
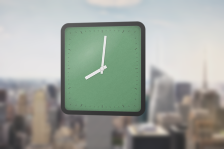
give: {"hour": 8, "minute": 1}
